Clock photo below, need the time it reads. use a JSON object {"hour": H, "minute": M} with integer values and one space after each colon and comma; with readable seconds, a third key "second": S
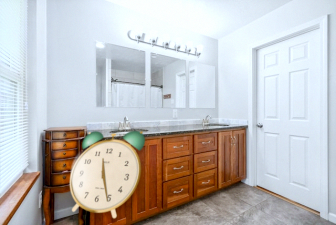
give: {"hour": 11, "minute": 26}
